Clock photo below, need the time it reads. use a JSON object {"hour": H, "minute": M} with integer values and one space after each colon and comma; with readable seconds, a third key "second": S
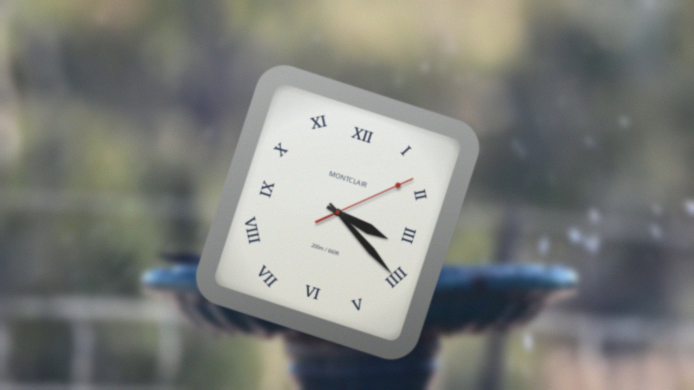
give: {"hour": 3, "minute": 20, "second": 8}
